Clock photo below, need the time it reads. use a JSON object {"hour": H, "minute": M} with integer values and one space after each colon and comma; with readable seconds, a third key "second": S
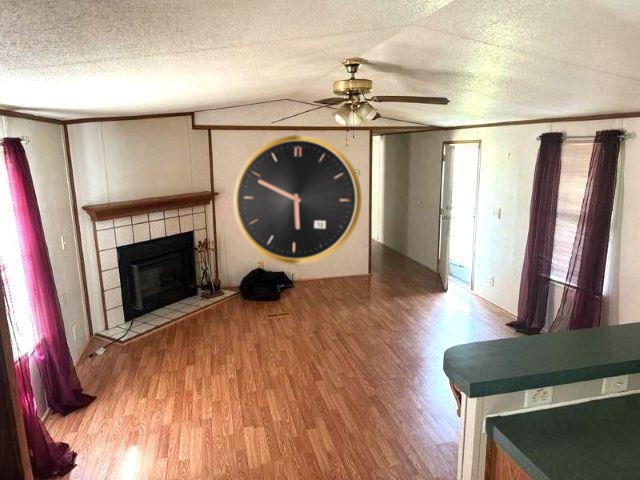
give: {"hour": 5, "minute": 49}
